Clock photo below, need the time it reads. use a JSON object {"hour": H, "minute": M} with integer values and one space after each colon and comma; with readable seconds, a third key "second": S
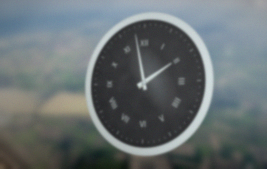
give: {"hour": 1, "minute": 58}
